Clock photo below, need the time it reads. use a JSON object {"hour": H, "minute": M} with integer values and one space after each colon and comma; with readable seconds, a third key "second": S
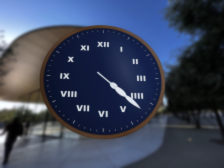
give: {"hour": 4, "minute": 22}
